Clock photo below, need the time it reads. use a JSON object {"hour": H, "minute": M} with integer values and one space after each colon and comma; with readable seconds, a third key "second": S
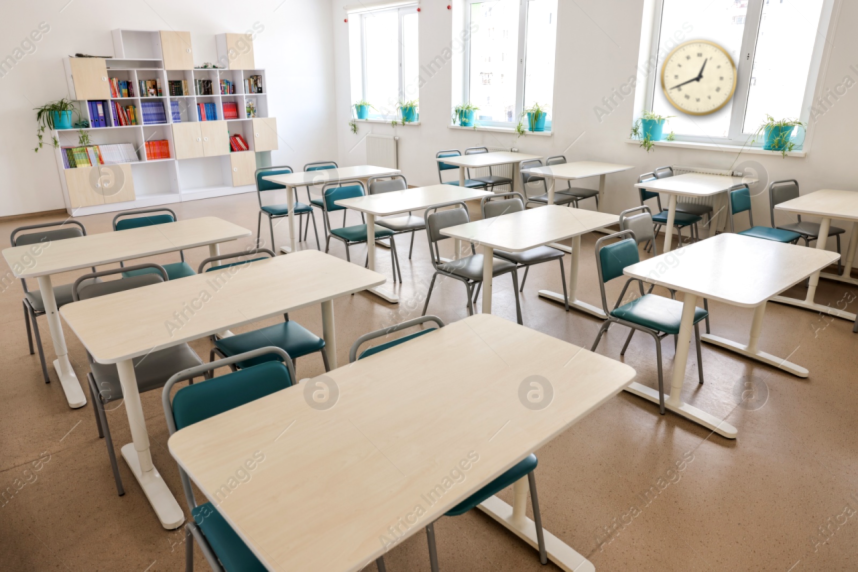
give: {"hour": 12, "minute": 41}
